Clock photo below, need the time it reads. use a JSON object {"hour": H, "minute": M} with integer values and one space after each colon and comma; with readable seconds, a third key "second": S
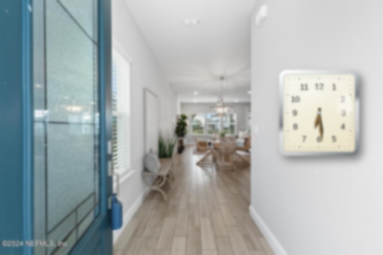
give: {"hour": 6, "minute": 29}
